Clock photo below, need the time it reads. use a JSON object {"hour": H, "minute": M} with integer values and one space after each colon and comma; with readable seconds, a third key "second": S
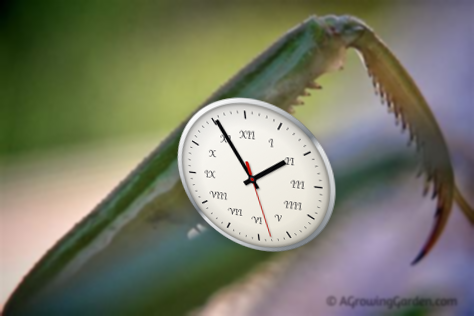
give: {"hour": 1, "minute": 55, "second": 28}
